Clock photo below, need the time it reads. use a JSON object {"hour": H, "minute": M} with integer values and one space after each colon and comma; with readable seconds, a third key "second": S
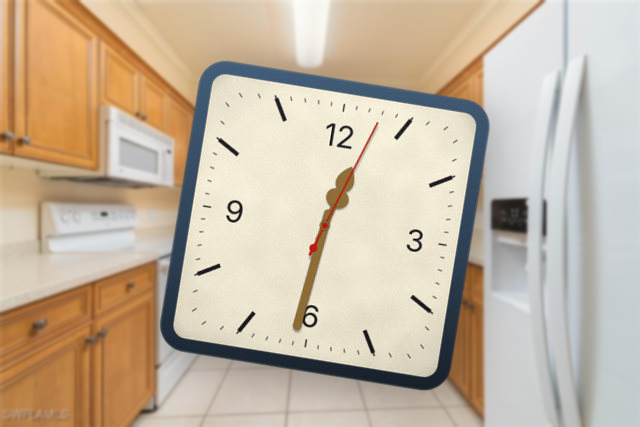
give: {"hour": 12, "minute": 31, "second": 3}
